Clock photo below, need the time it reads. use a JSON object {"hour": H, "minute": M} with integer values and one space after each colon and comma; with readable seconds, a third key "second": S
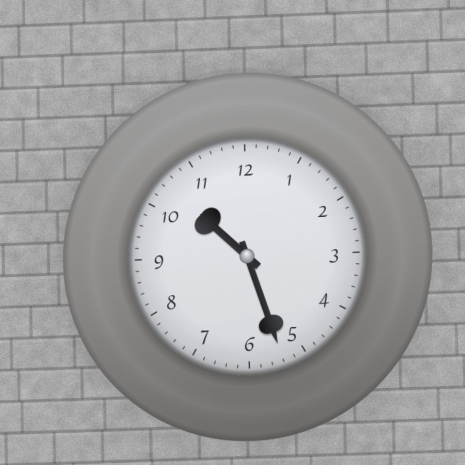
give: {"hour": 10, "minute": 27}
